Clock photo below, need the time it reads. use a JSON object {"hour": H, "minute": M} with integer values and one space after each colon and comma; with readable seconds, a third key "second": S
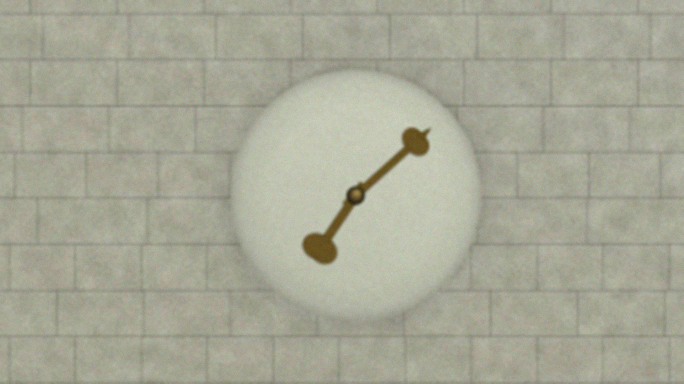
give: {"hour": 7, "minute": 8}
